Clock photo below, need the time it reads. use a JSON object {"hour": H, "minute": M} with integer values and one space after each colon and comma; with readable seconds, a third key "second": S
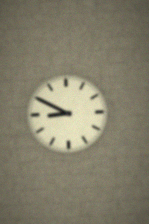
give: {"hour": 8, "minute": 50}
